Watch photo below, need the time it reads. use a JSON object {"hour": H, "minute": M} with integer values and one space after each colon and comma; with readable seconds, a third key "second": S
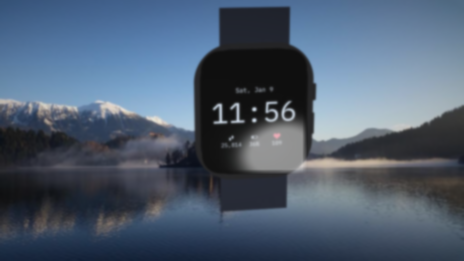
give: {"hour": 11, "minute": 56}
